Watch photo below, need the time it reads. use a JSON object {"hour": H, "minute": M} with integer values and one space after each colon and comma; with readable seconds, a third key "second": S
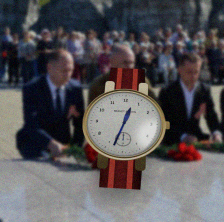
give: {"hour": 12, "minute": 33}
